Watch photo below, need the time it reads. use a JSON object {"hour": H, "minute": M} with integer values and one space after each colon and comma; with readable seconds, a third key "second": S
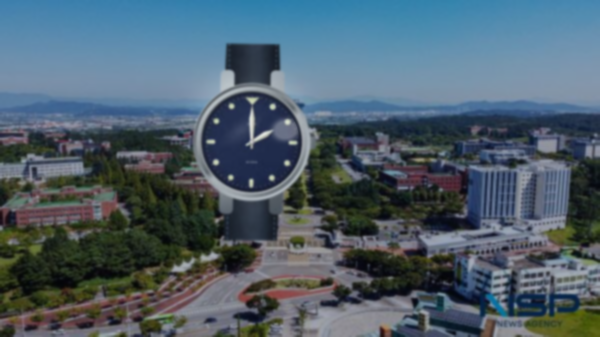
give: {"hour": 2, "minute": 0}
